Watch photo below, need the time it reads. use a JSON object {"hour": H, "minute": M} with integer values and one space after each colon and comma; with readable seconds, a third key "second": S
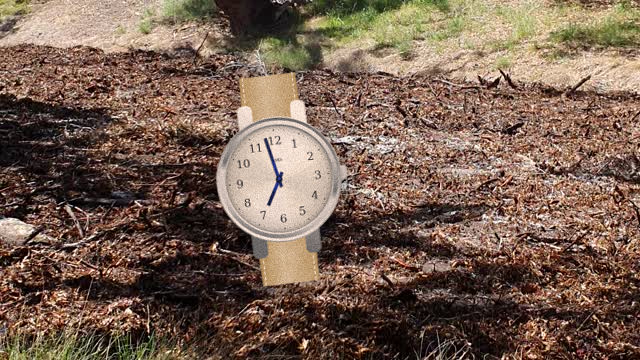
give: {"hour": 6, "minute": 58}
